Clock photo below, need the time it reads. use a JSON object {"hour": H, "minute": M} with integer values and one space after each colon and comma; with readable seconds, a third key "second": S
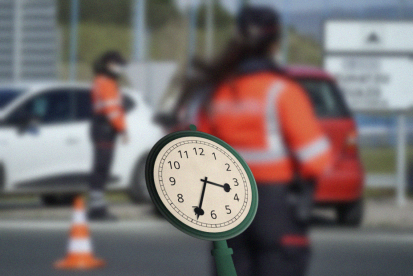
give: {"hour": 3, "minute": 34}
